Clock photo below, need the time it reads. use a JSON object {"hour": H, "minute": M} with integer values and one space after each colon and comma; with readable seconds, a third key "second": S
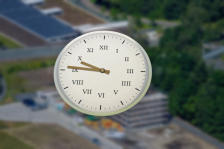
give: {"hour": 9, "minute": 46}
